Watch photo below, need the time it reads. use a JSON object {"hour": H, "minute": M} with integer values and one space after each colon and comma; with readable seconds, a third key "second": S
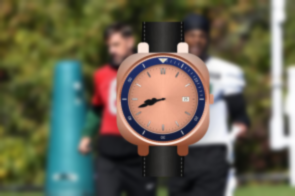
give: {"hour": 8, "minute": 42}
